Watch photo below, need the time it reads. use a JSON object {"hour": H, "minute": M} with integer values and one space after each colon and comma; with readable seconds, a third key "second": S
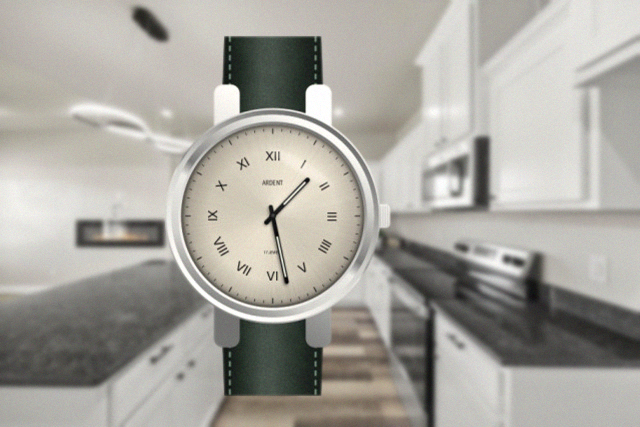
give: {"hour": 1, "minute": 28}
